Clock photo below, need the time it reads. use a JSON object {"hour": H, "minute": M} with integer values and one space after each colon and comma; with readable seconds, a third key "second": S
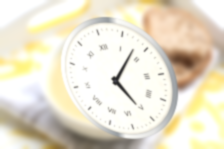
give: {"hour": 5, "minute": 8}
